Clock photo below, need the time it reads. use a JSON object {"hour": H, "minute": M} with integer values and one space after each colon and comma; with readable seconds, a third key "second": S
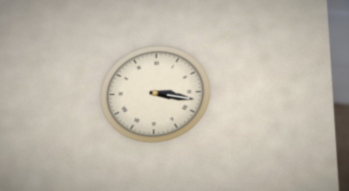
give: {"hour": 3, "minute": 17}
